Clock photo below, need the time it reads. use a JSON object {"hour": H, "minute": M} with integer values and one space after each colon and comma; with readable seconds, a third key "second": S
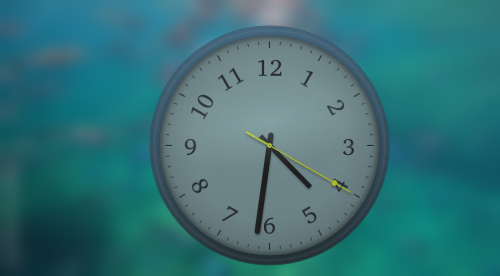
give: {"hour": 4, "minute": 31, "second": 20}
